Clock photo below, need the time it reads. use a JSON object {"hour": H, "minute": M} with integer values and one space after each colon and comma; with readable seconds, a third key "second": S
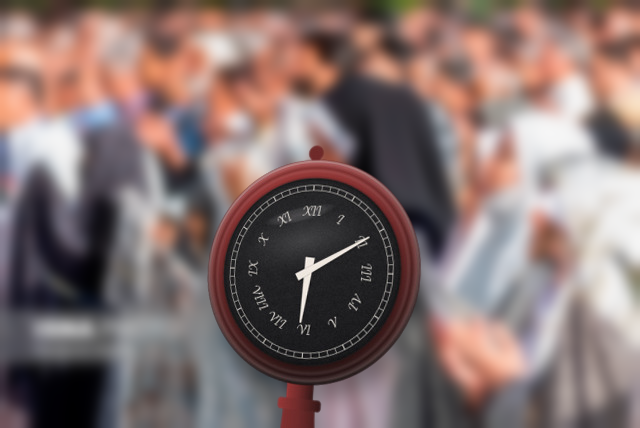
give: {"hour": 6, "minute": 10}
